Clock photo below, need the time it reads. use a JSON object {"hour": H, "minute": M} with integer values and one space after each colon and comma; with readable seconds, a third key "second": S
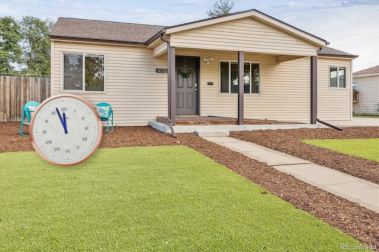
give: {"hour": 11, "minute": 57}
